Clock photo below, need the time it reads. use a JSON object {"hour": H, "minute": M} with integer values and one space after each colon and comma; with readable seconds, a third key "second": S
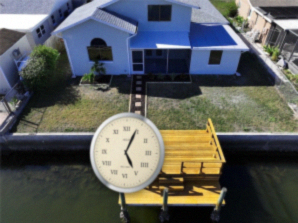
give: {"hour": 5, "minute": 4}
